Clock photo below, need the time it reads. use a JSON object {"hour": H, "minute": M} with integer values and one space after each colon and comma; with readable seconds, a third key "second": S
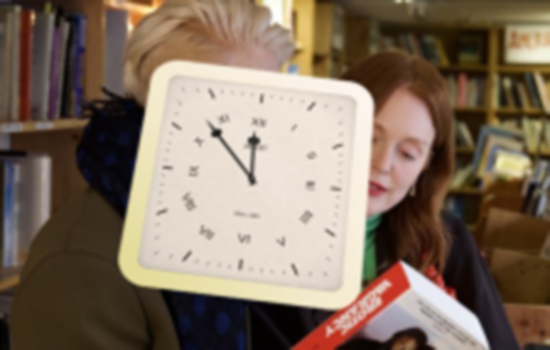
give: {"hour": 11, "minute": 53}
